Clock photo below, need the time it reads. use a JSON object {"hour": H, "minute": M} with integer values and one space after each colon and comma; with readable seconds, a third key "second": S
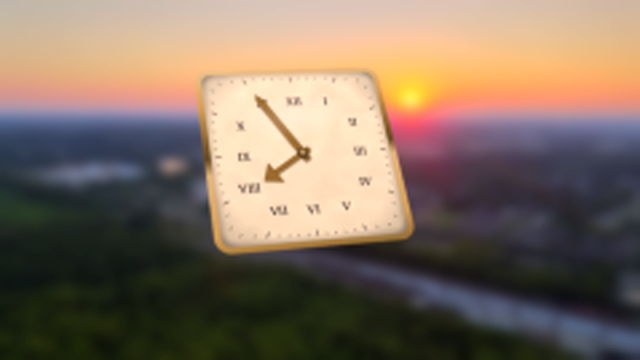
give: {"hour": 7, "minute": 55}
